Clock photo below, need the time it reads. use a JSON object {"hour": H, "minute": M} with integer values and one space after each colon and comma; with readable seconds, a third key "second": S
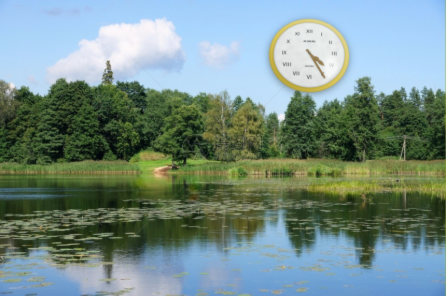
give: {"hour": 4, "minute": 25}
